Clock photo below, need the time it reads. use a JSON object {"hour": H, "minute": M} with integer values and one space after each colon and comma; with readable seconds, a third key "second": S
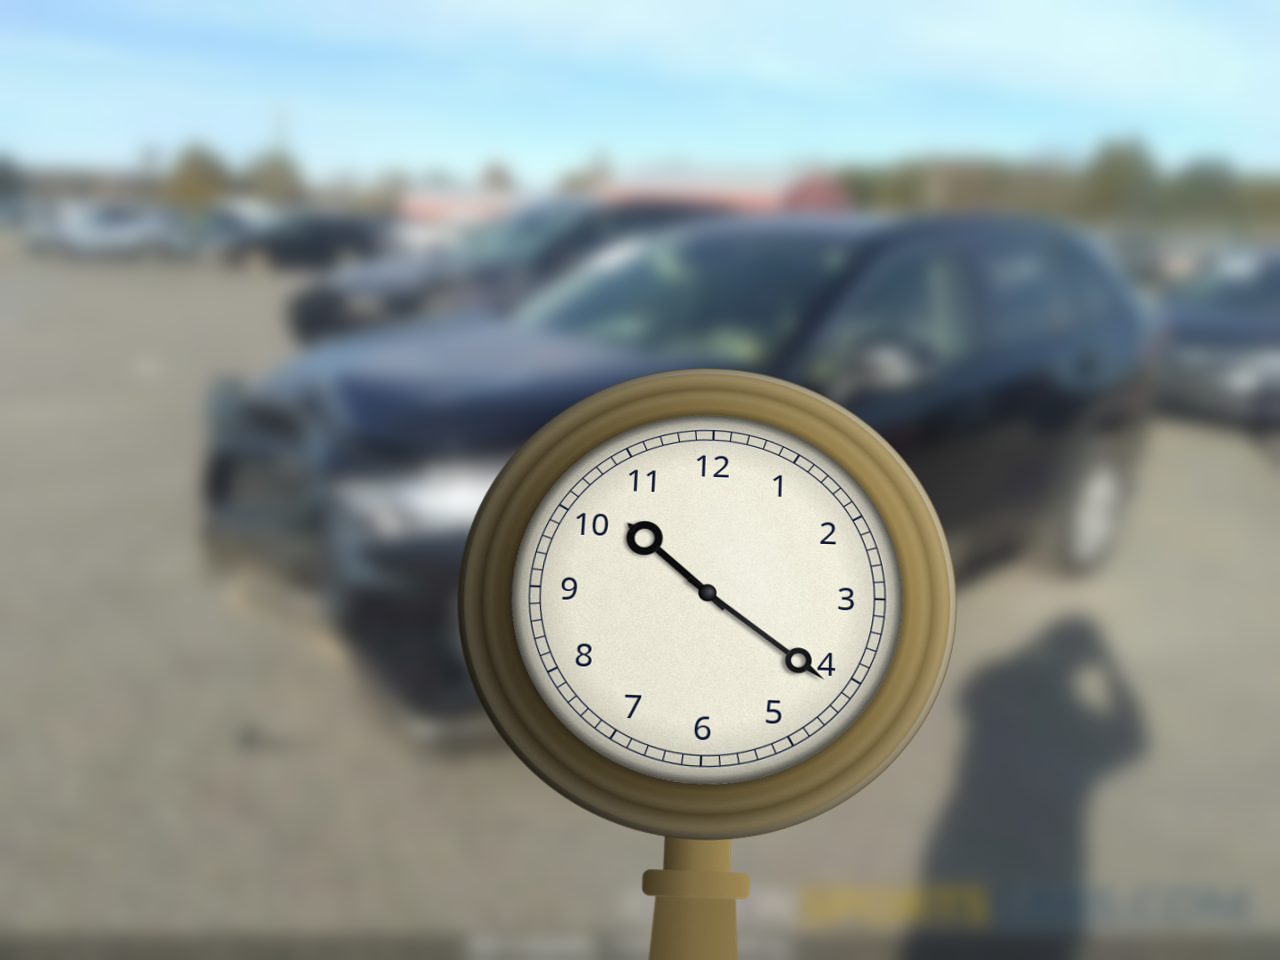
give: {"hour": 10, "minute": 21}
